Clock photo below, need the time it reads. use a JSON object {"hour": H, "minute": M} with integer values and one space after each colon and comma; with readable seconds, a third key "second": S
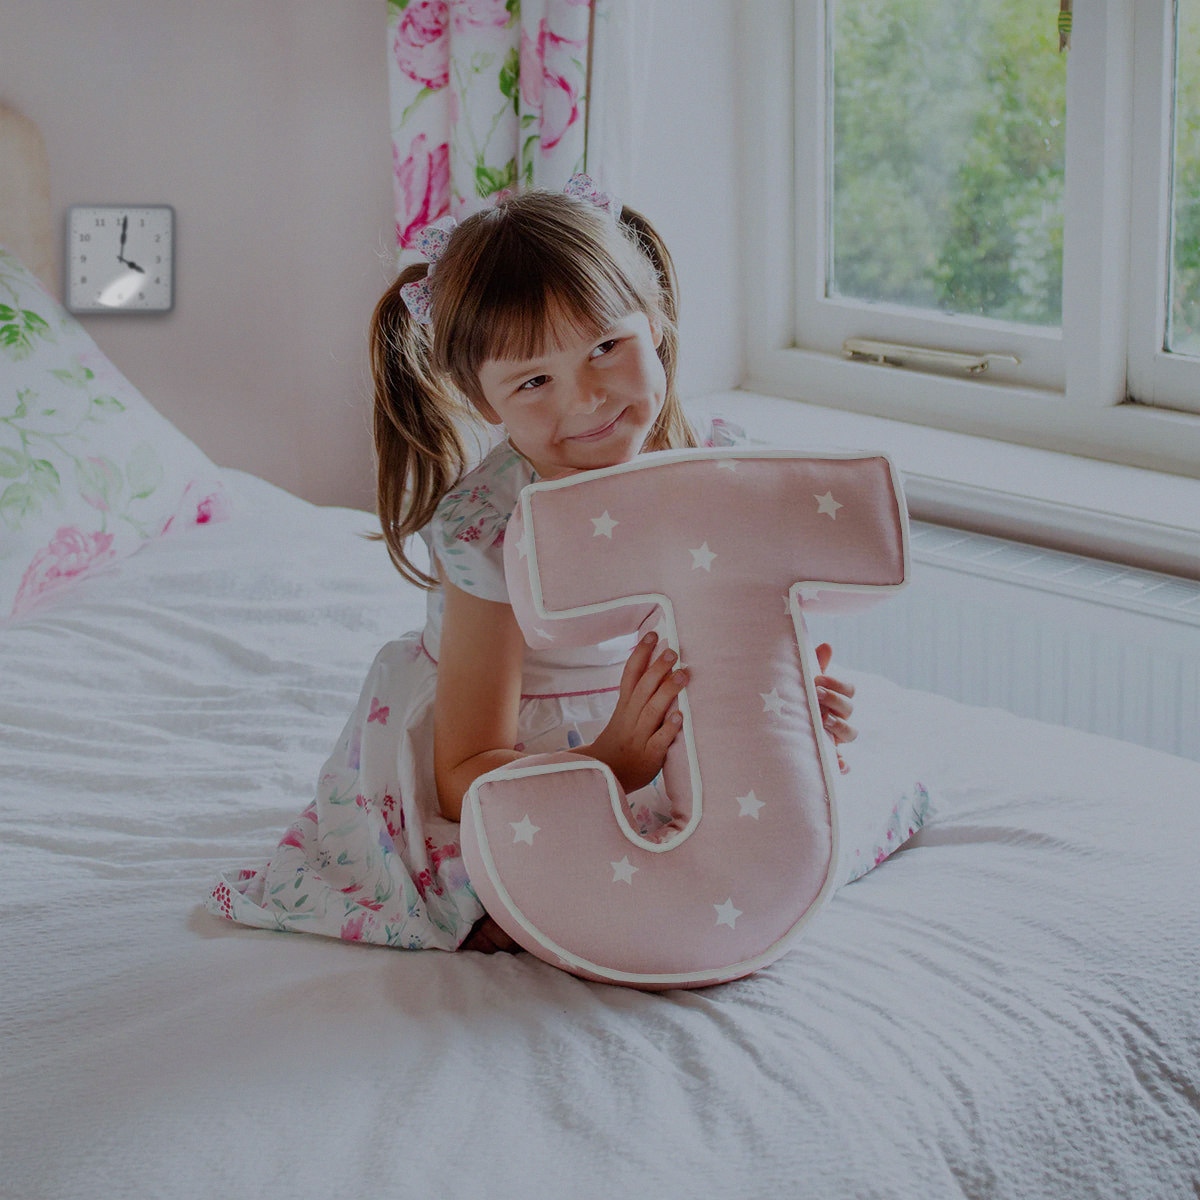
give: {"hour": 4, "minute": 1}
